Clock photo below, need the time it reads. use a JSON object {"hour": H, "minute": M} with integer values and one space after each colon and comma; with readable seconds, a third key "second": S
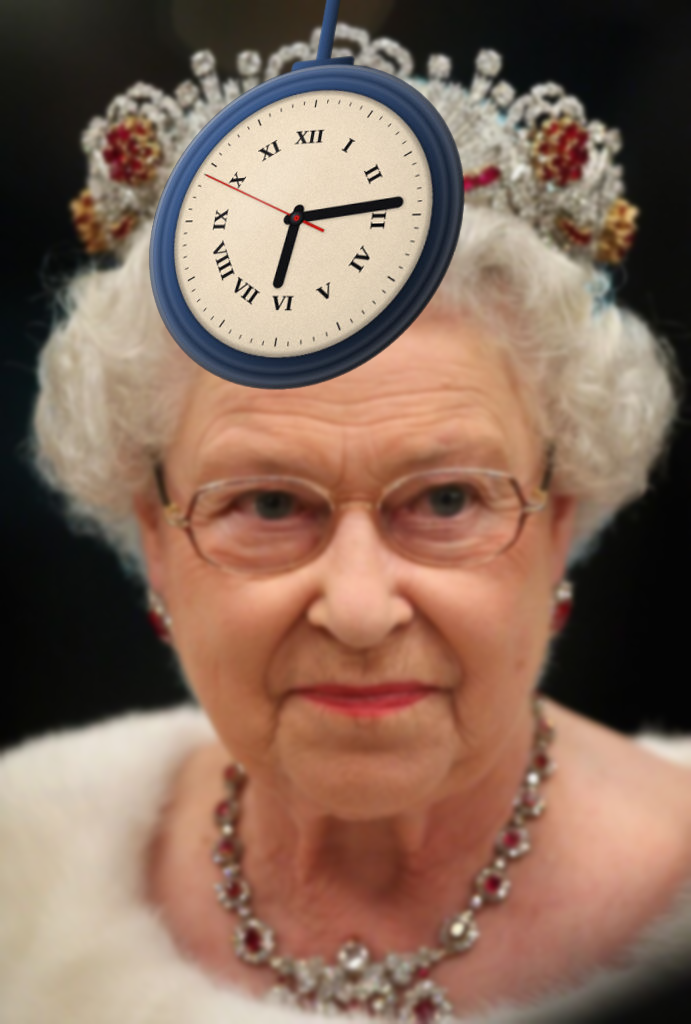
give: {"hour": 6, "minute": 13, "second": 49}
